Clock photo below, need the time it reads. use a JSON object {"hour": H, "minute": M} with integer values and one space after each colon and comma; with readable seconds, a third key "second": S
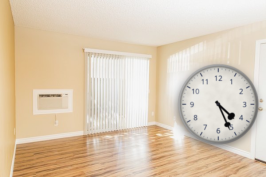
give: {"hour": 4, "minute": 26}
